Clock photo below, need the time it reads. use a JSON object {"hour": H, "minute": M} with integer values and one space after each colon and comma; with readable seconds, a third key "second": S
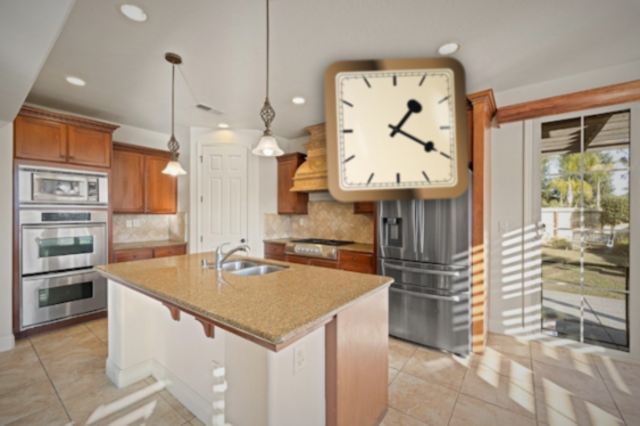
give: {"hour": 1, "minute": 20}
